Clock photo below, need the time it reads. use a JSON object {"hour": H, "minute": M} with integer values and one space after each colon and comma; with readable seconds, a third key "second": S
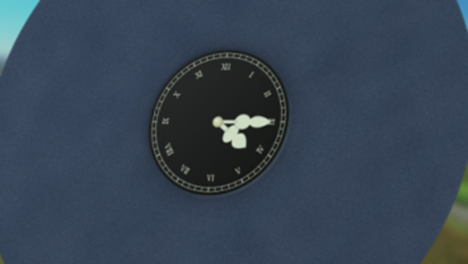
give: {"hour": 4, "minute": 15}
